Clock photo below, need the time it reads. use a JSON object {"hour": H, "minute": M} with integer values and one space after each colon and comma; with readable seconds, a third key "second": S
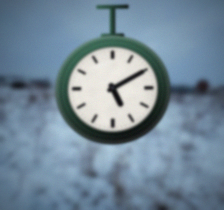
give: {"hour": 5, "minute": 10}
